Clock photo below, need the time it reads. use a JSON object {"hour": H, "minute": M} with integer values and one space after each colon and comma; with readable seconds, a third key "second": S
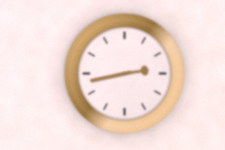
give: {"hour": 2, "minute": 43}
